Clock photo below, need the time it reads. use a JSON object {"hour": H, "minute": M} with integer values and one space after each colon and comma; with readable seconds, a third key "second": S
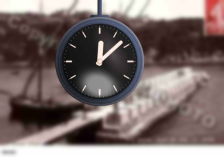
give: {"hour": 12, "minute": 8}
